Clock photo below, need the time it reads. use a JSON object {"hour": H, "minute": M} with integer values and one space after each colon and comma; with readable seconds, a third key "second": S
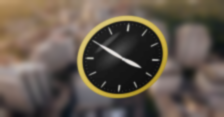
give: {"hour": 3, "minute": 50}
